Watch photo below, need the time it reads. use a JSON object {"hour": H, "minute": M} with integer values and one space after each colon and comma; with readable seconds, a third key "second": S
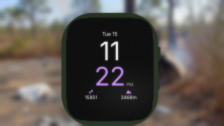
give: {"hour": 11, "minute": 22}
